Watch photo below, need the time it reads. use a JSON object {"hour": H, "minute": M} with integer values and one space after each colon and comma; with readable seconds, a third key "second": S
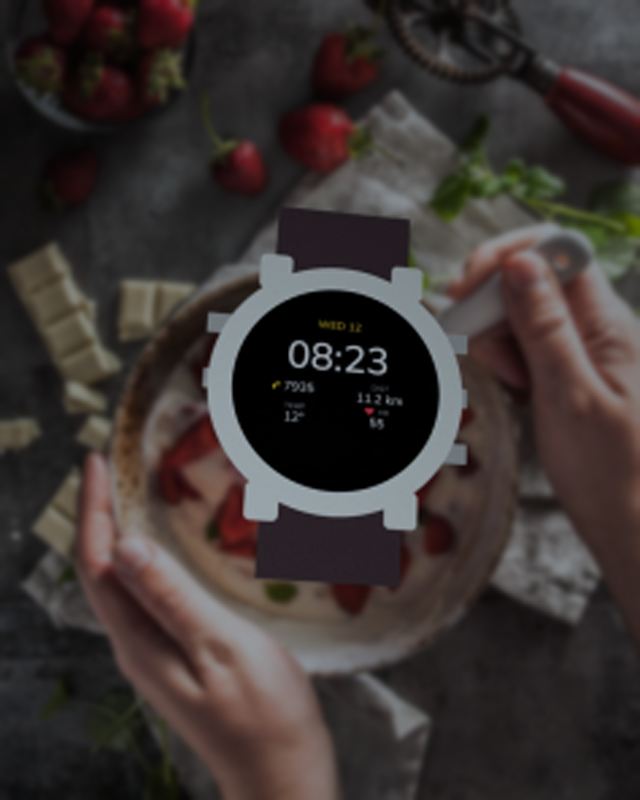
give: {"hour": 8, "minute": 23}
